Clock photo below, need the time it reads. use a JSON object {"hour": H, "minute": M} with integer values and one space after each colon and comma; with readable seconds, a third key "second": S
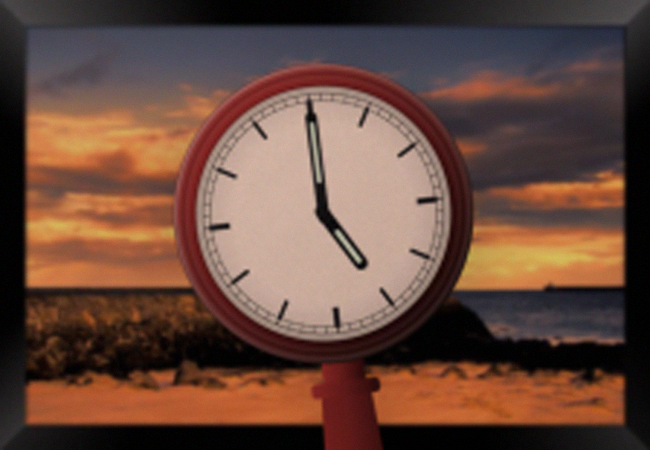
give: {"hour": 5, "minute": 0}
